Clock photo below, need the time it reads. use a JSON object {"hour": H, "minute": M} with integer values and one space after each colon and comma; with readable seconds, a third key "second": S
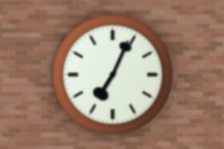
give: {"hour": 7, "minute": 4}
